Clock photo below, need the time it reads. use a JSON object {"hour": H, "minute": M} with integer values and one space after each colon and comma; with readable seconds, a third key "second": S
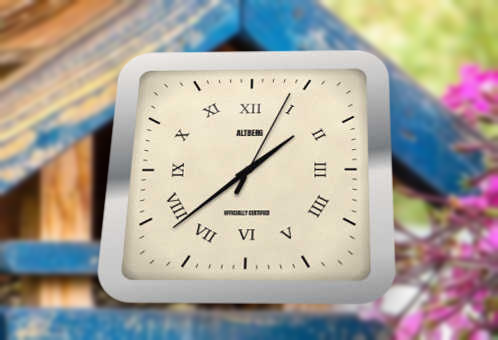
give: {"hour": 1, "minute": 38, "second": 4}
